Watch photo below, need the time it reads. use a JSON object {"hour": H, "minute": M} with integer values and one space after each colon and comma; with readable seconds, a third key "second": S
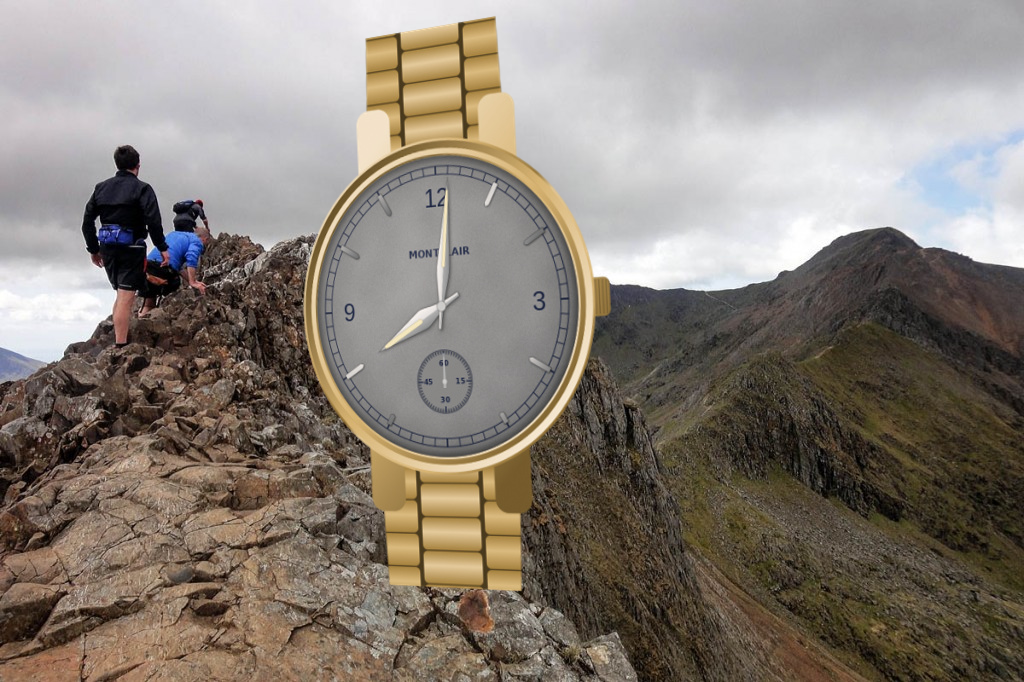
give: {"hour": 8, "minute": 1}
